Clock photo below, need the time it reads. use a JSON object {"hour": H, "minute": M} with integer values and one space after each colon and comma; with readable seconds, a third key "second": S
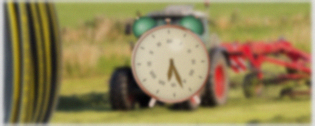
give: {"hour": 6, "minute": 27}
